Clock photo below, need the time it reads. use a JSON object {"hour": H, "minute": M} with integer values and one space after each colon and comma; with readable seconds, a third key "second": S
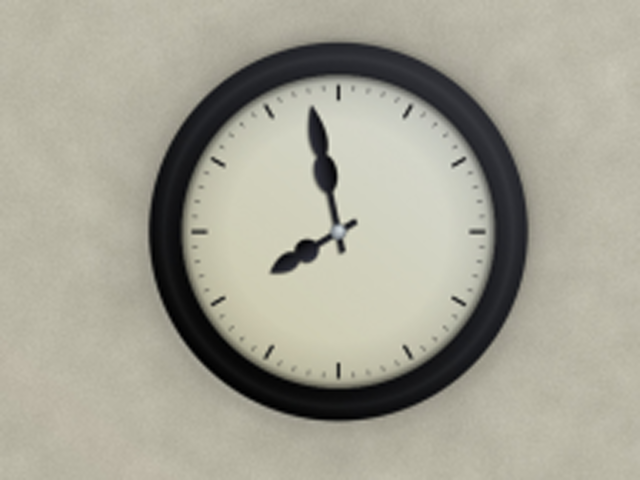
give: {"hour": 7, "minute": 58}
